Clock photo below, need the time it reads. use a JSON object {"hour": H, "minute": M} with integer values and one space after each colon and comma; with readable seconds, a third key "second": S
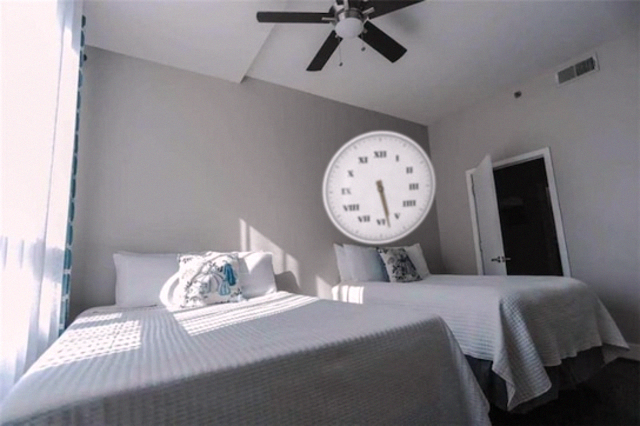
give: {"hour": 5, "minute": 28}
